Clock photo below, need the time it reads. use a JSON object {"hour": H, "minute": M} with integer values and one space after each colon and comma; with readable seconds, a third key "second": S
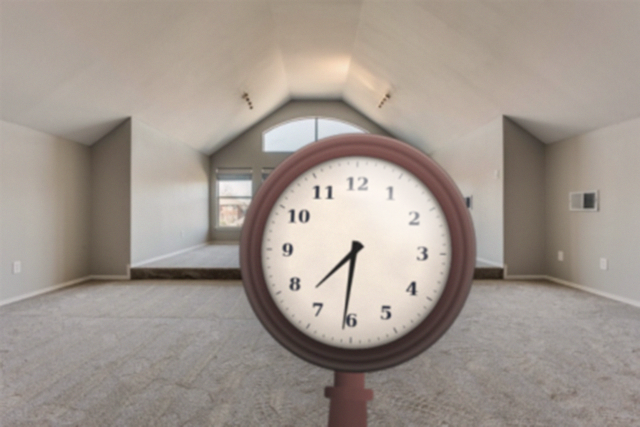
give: {"hour": 7, "minute": 31}
